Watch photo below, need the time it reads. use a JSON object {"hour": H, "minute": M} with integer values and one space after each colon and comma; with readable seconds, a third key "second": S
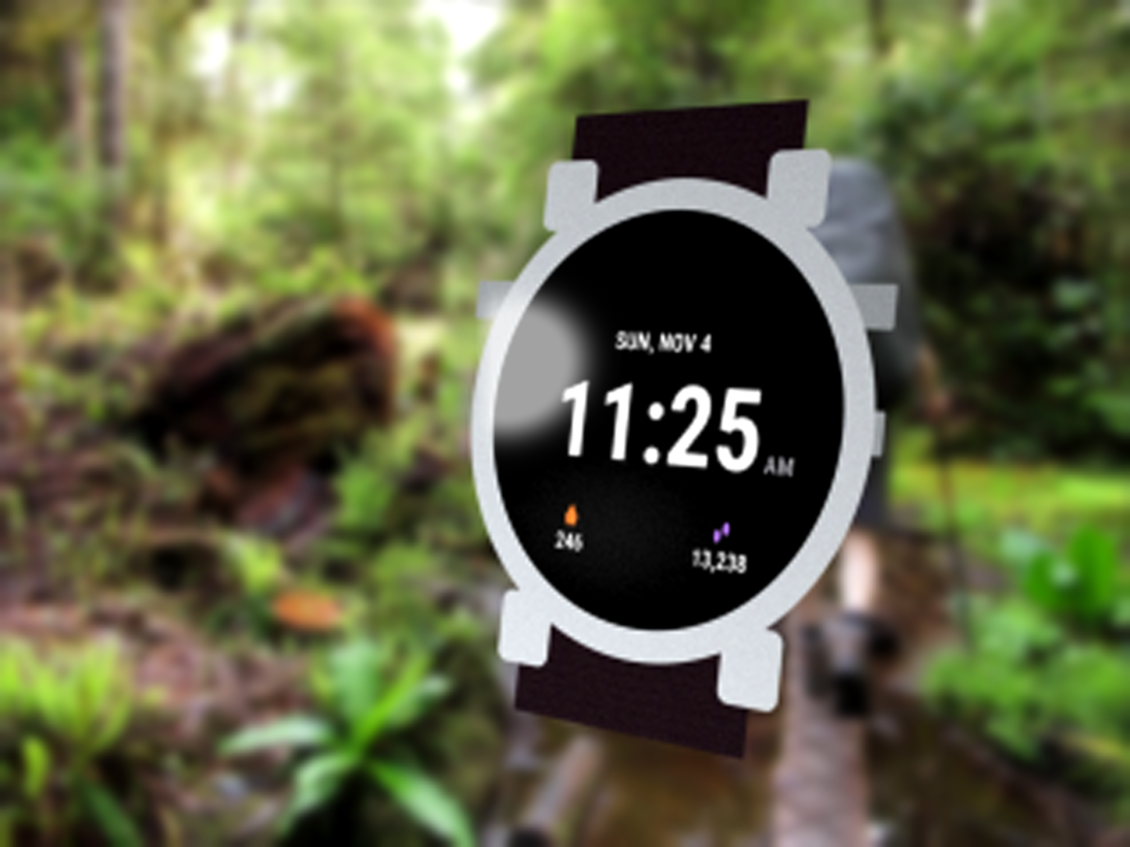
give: {"hour": 11, "minute": 25}
